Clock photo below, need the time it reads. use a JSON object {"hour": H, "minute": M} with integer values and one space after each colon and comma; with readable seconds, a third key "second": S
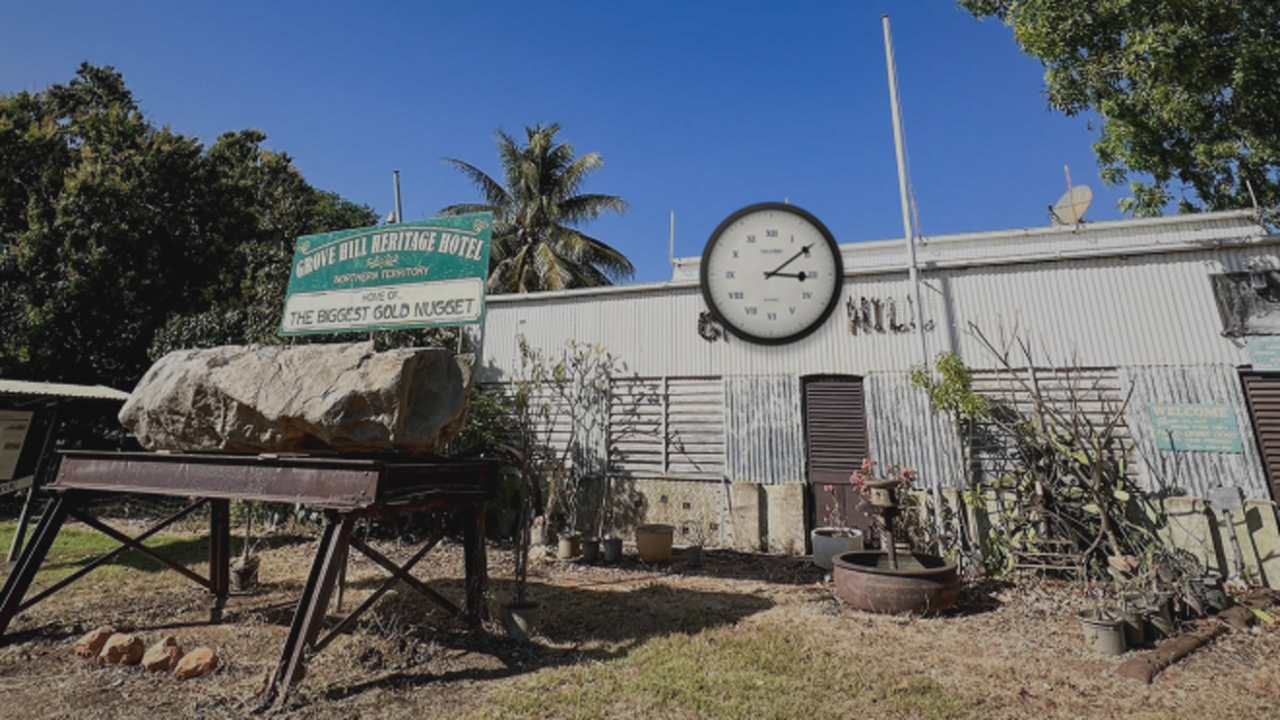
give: {"hour": 3, "minute": 9}
